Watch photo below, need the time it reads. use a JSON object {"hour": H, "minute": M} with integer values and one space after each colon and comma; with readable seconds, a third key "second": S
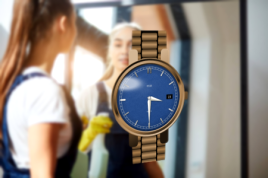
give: {"hour": 3, "minute": 30}
